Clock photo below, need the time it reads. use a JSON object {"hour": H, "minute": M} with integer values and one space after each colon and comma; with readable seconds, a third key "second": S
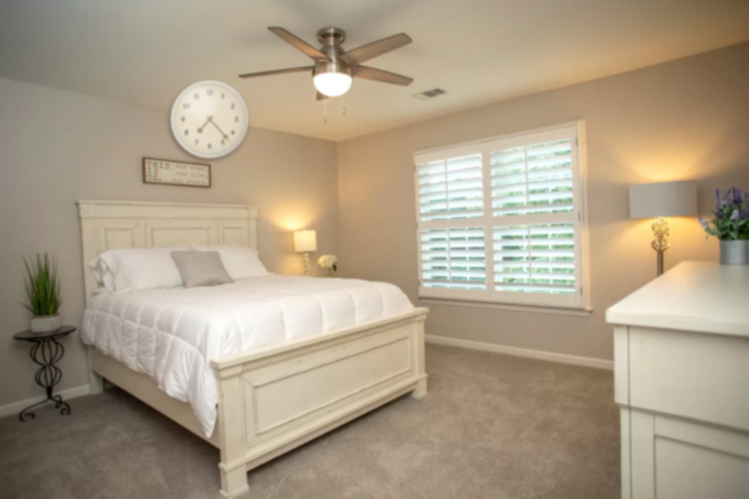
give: {"hour": 7, "minute": 23}
